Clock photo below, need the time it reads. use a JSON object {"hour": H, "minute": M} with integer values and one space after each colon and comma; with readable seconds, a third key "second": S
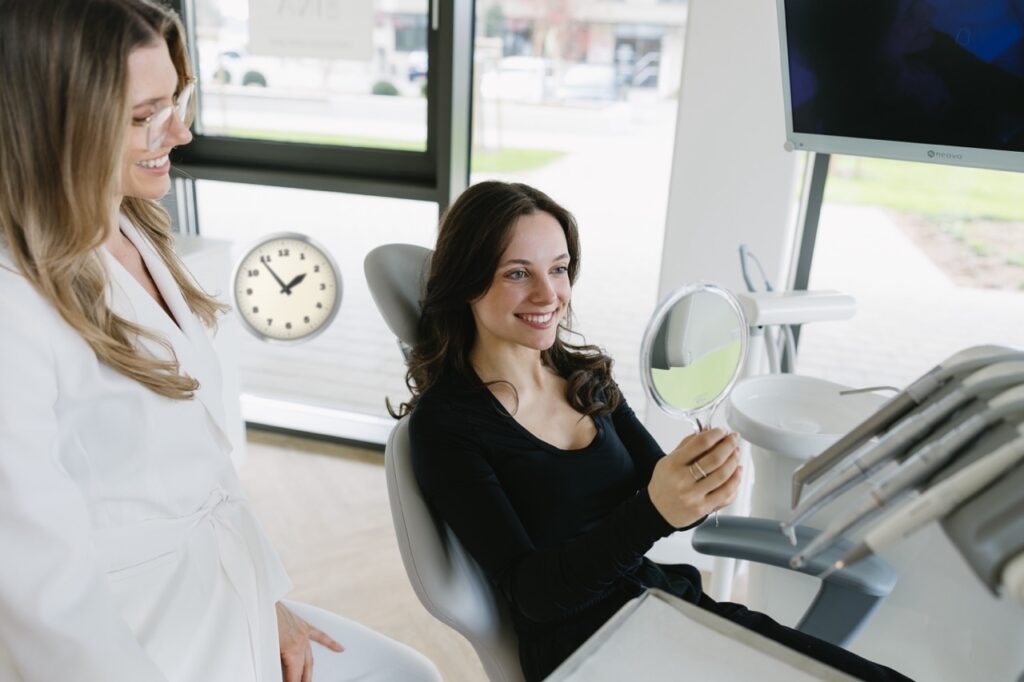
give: {"hour": 1, "minute": 54}
